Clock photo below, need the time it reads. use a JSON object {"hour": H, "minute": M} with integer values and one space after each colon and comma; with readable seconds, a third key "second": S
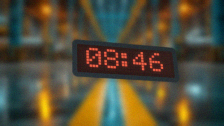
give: {"hour": 8, "minute": 46}
